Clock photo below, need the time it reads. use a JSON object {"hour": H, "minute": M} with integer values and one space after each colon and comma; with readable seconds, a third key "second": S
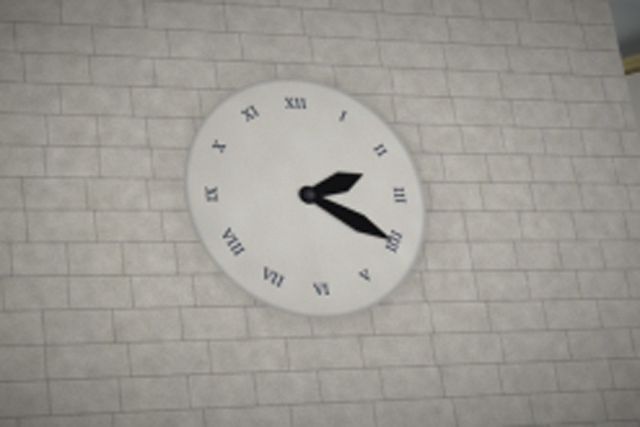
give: {"hour": 2, "minute": 20}
